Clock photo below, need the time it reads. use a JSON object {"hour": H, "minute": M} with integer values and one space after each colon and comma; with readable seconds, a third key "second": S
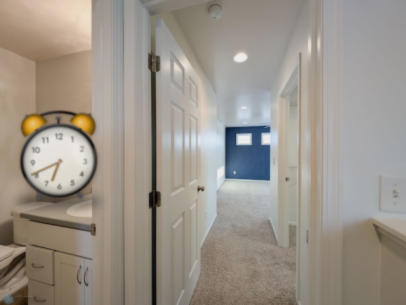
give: {"hour": 6, "minute": 41}
